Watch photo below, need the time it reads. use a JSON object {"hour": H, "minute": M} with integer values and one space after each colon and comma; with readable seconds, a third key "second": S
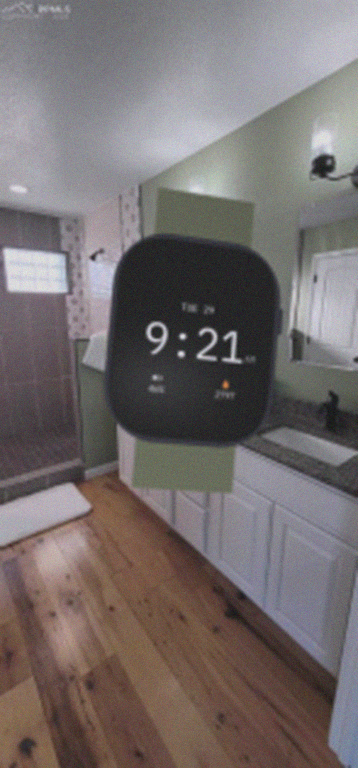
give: {"hour": 9, "minute": 21}
